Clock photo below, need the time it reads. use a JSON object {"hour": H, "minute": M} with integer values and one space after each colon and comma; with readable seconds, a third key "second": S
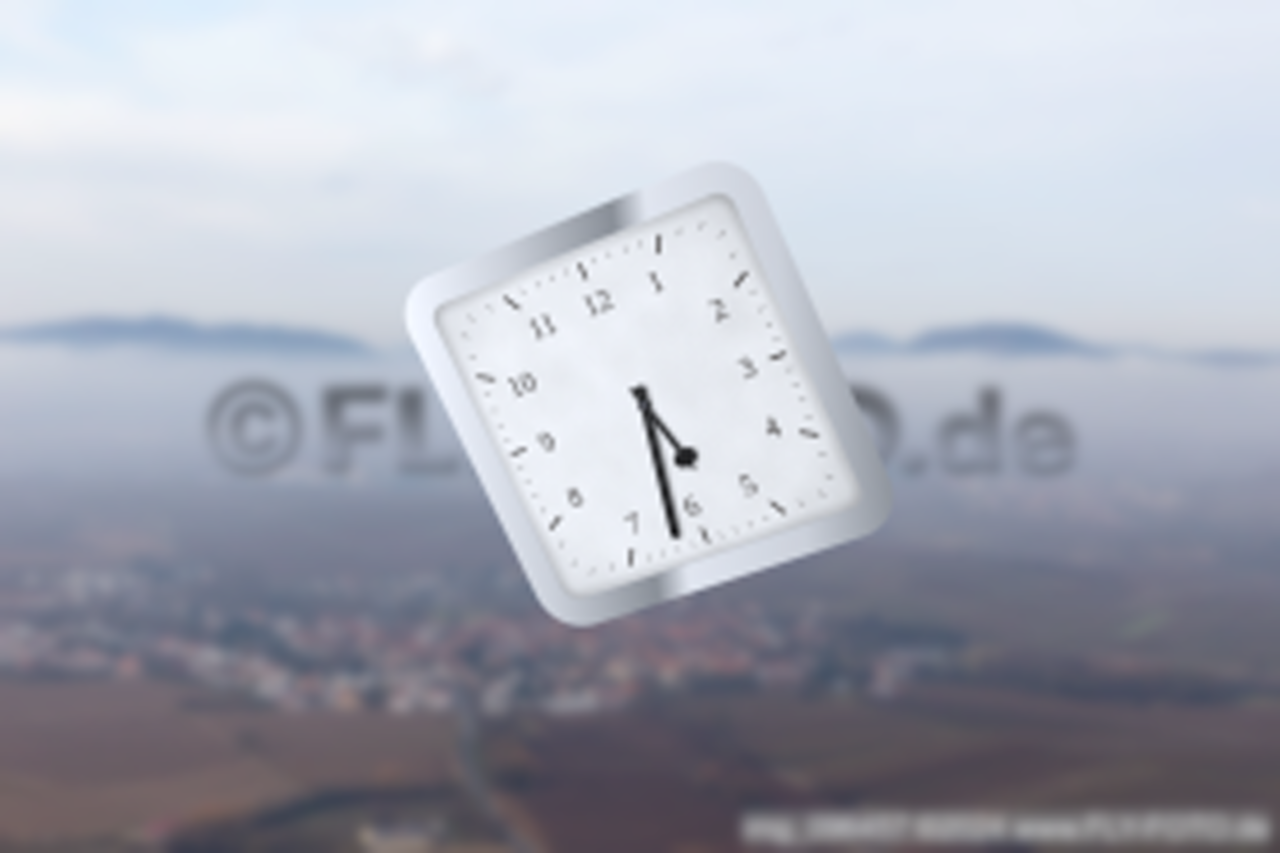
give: {"hour": 5, "minute": 32}
